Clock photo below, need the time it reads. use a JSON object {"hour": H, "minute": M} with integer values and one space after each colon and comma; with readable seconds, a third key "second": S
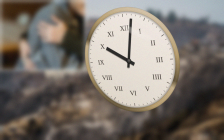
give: {"hour": 10, "minute": 2}
